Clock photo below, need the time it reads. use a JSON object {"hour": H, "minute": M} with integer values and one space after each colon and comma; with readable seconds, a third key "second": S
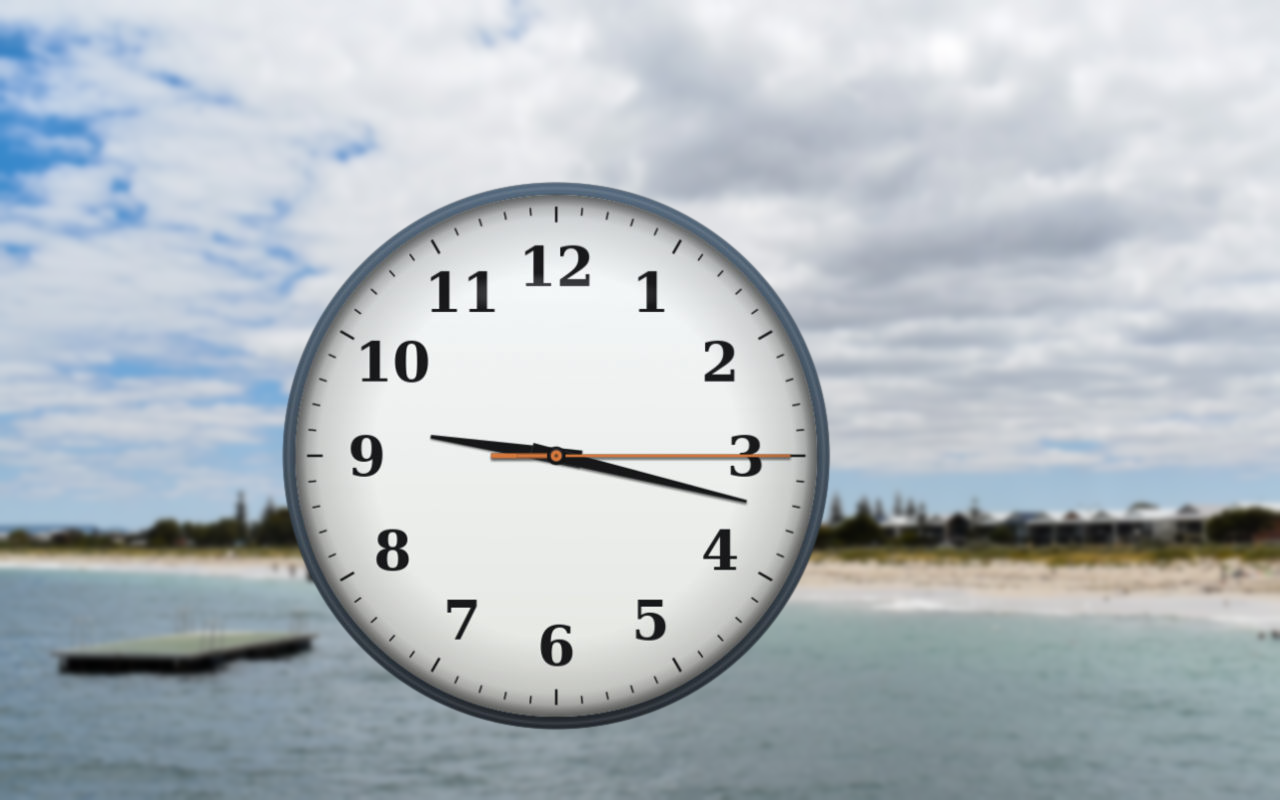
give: {"hour": 9, "minute": 17, "second": 15}
